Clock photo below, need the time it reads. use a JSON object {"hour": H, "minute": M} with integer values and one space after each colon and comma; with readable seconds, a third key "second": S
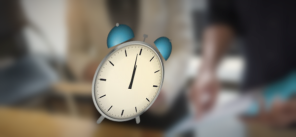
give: {"hour": 11, "minute": 59}
